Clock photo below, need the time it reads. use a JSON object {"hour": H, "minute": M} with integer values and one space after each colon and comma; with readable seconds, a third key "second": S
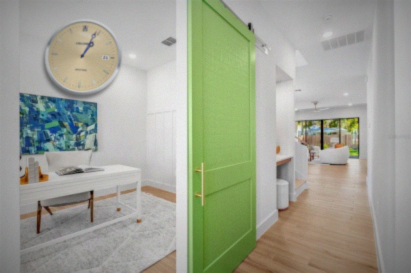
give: {"hour": 1, "minute": 4}
